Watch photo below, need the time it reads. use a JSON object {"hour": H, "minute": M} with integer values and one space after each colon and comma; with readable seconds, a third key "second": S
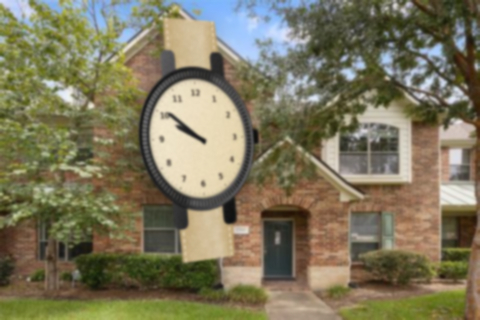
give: {"hour": 9, "minute": 51}
